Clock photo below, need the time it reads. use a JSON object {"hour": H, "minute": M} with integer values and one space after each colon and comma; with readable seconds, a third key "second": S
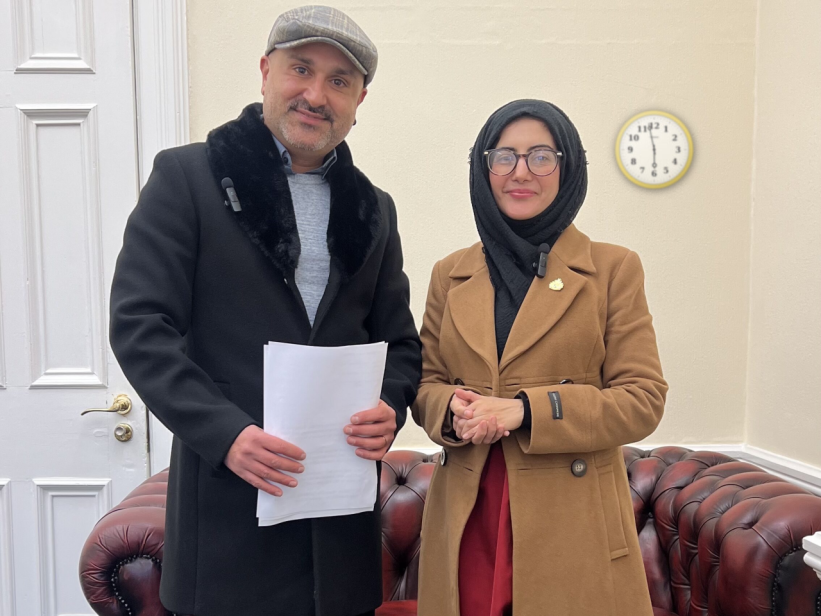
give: {"hour": 5, "minute": 58}
